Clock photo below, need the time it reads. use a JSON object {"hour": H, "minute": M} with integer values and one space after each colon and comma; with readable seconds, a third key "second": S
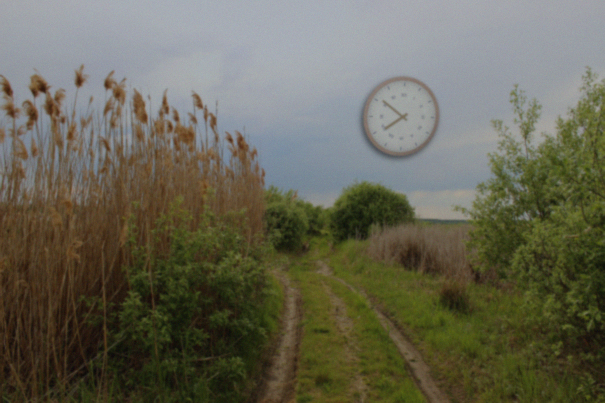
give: {"hour": 7, "minute": 51}
